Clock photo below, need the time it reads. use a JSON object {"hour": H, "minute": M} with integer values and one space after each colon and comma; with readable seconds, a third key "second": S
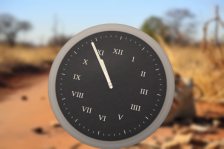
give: {"hour": 10, "minute": 54}
